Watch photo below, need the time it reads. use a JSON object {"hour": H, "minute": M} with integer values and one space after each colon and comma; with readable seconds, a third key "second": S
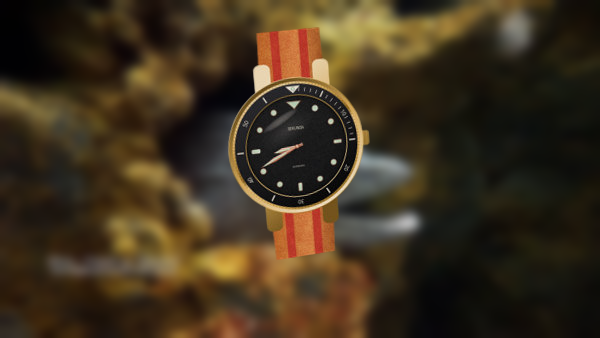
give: {"hour": 8, "minute": 41}
